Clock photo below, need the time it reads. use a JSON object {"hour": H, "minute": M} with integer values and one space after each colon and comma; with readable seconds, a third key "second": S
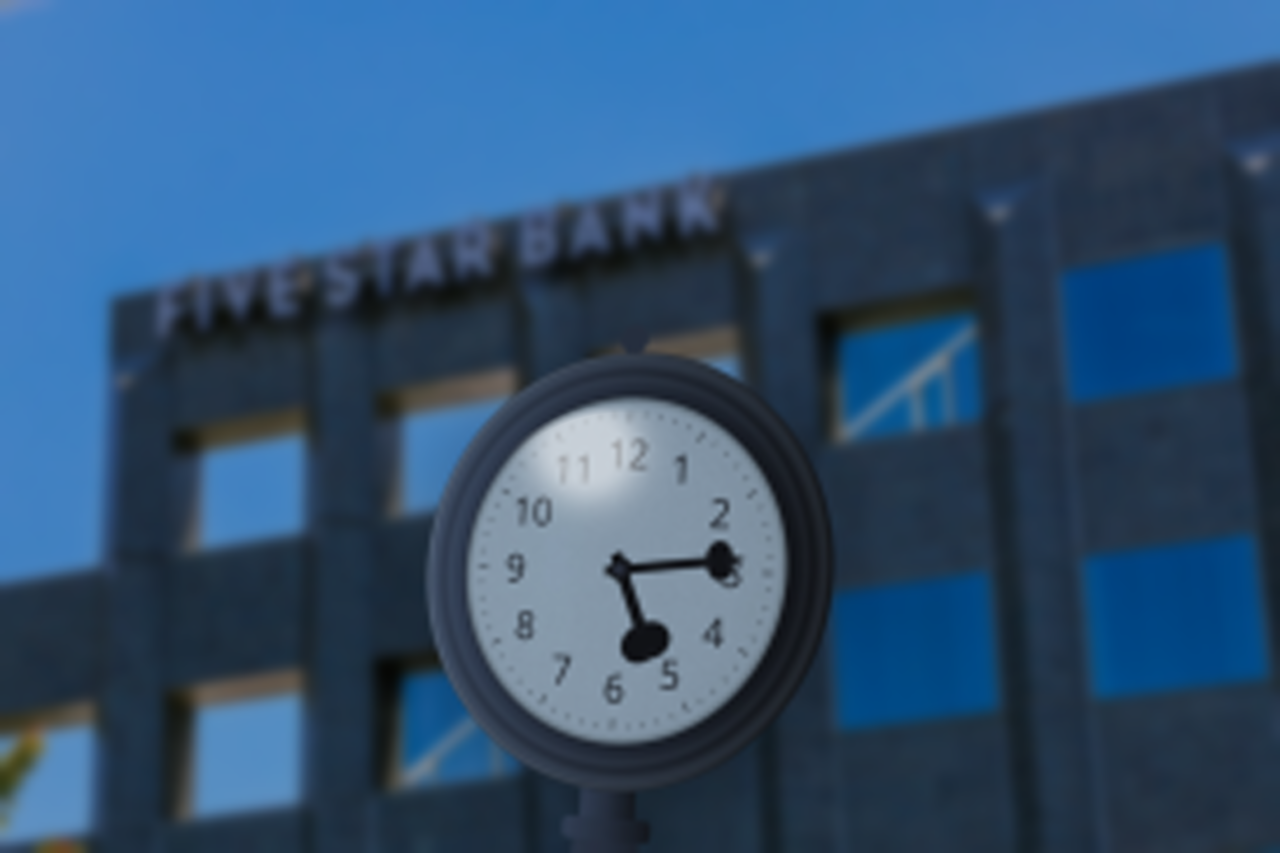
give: {"hour": 5, "minute": 14}
